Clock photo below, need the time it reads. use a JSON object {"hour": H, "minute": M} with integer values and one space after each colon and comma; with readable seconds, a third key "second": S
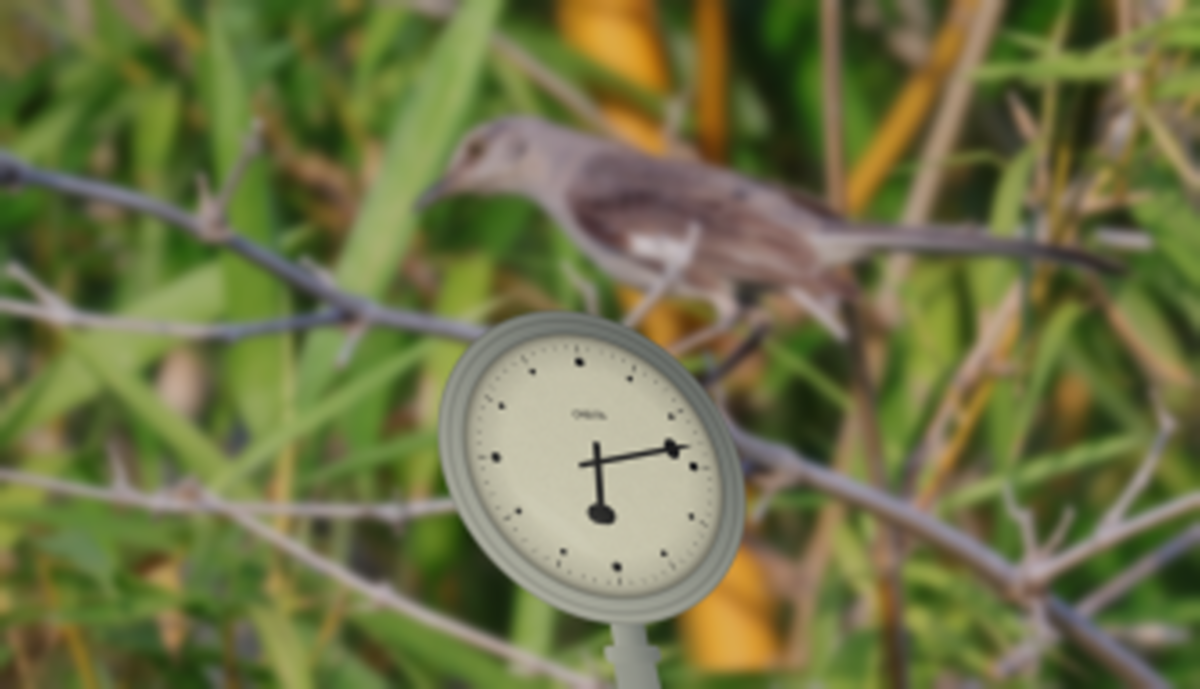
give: {"hour": 6, "minute": 13}
